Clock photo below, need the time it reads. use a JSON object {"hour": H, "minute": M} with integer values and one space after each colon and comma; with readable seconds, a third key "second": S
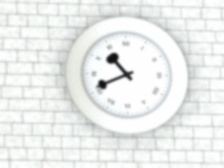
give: {"hour": 10, "minute": 41}
